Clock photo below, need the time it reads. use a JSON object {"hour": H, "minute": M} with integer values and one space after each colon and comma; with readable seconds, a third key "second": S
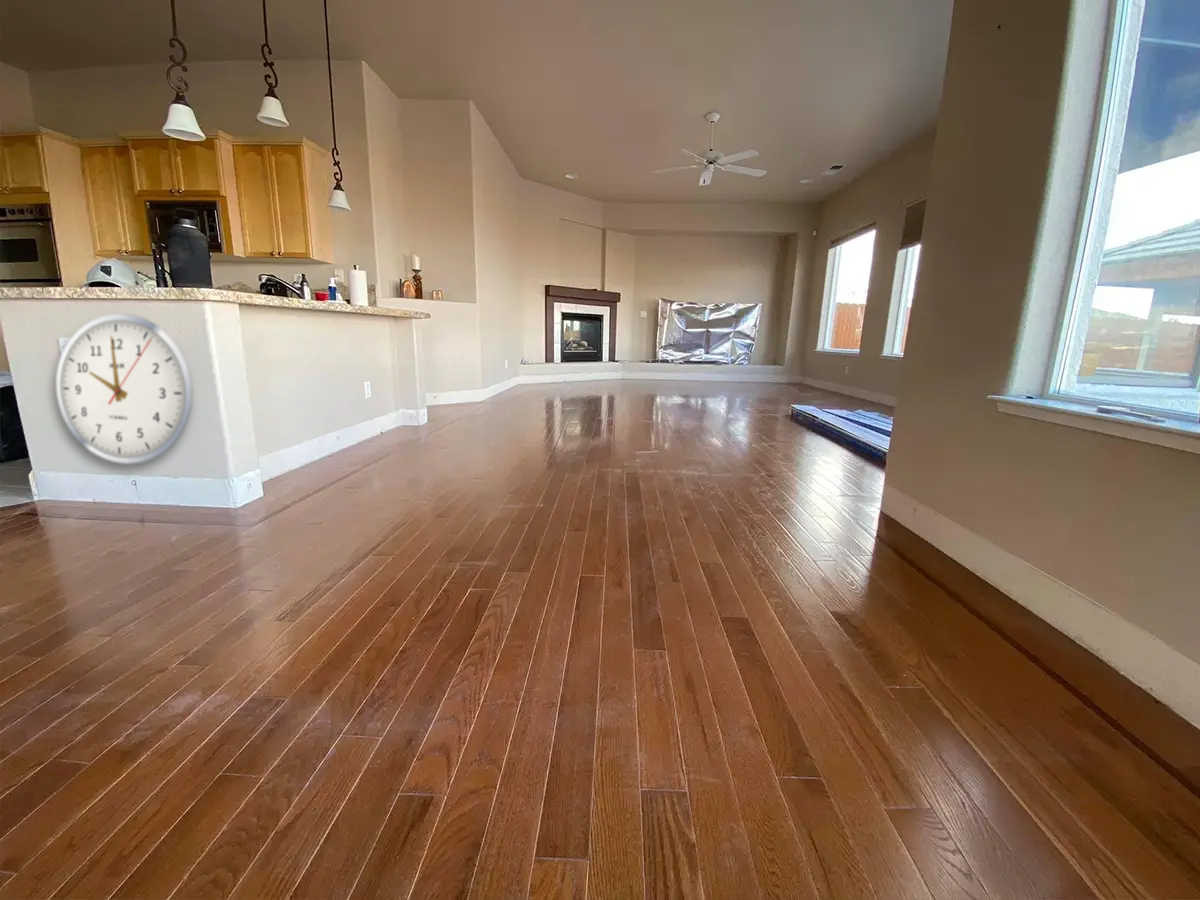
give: {"hour": 9, "minute": 59, "second": 6}
